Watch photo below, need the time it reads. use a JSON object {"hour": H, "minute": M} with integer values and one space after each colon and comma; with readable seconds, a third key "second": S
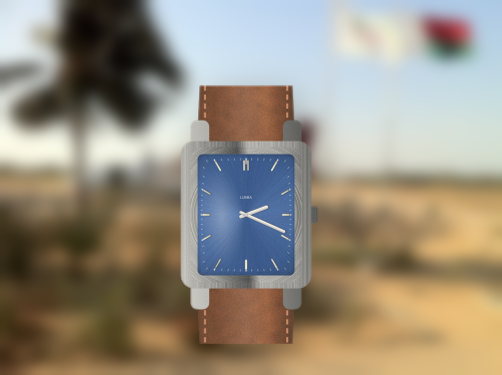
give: {"hour": 2, "minute": 19}
